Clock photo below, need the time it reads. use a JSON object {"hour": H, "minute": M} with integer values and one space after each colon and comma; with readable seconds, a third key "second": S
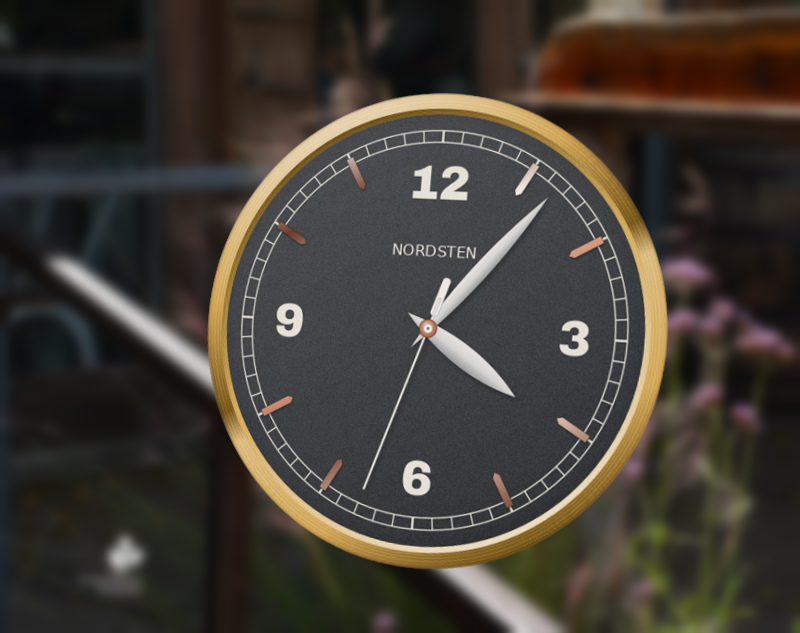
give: {"hour": 4, "minute": 6, "second": 33}
